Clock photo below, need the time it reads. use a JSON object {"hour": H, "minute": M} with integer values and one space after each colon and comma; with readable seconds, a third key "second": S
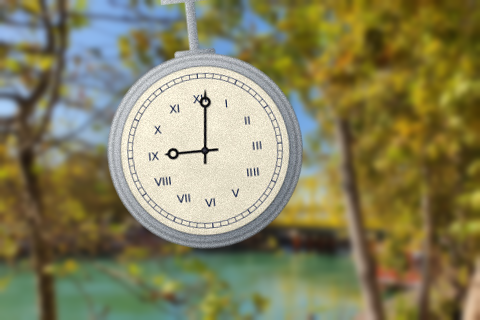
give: {"hour": 9, "minute": 1}
